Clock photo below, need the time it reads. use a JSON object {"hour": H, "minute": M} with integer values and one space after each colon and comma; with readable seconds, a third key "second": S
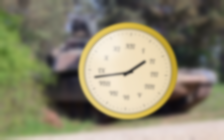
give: {"hour": 1, "minute": 43}
